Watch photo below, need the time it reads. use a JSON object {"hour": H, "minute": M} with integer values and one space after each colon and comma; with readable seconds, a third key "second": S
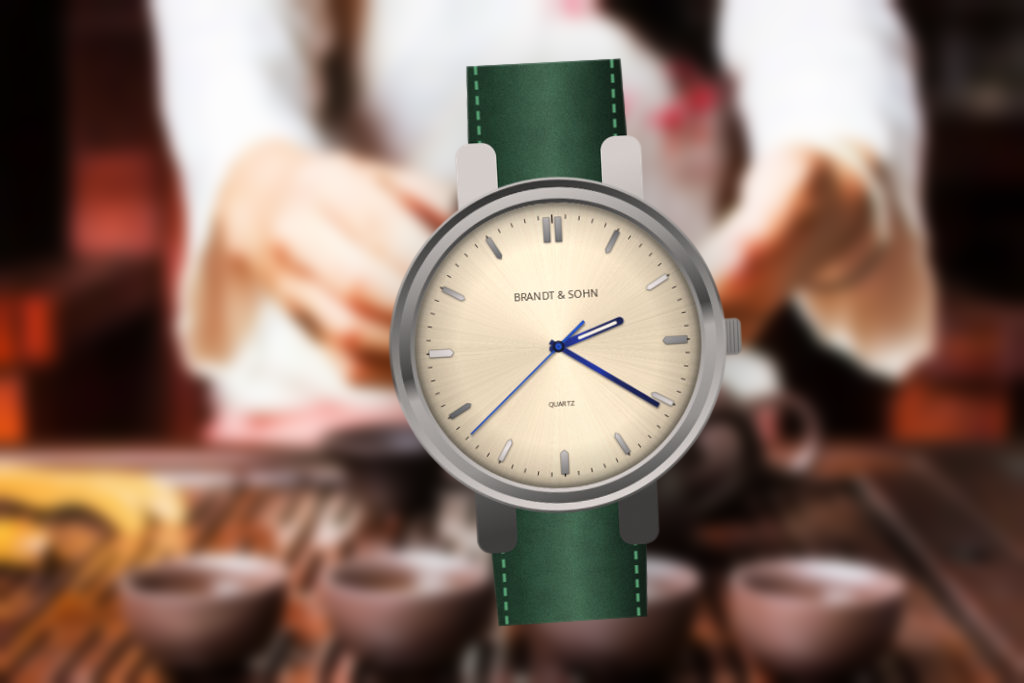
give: {"hour": 2, "minute": 20, "second": 38}
